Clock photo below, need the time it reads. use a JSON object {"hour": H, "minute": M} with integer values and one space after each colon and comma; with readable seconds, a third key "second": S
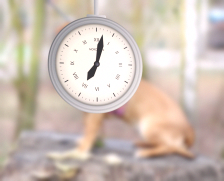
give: {"hour": 7, "minute": 2}
